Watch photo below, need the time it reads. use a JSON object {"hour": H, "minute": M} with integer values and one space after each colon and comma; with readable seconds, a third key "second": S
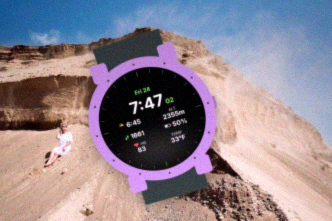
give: {"hour": 7, "minute": 47}
